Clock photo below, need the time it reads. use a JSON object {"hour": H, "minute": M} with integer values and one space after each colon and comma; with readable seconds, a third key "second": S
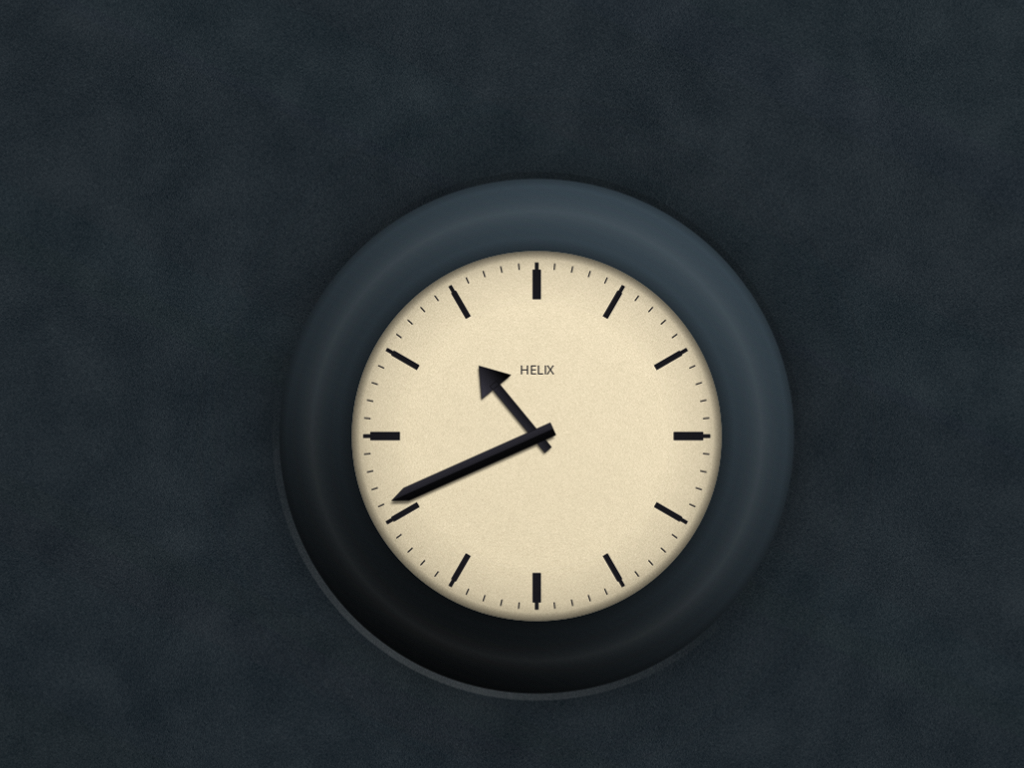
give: {"hour": 10, "minute": 41}
